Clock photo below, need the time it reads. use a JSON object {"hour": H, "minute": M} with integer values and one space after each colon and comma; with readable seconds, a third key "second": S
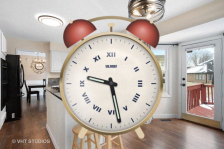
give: {"hour": 9, "minute": 28}
